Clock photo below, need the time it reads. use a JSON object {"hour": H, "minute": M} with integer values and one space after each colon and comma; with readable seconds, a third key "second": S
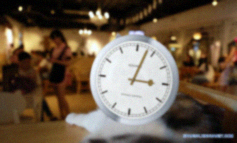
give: {"hour": 3, "minute": 3}
